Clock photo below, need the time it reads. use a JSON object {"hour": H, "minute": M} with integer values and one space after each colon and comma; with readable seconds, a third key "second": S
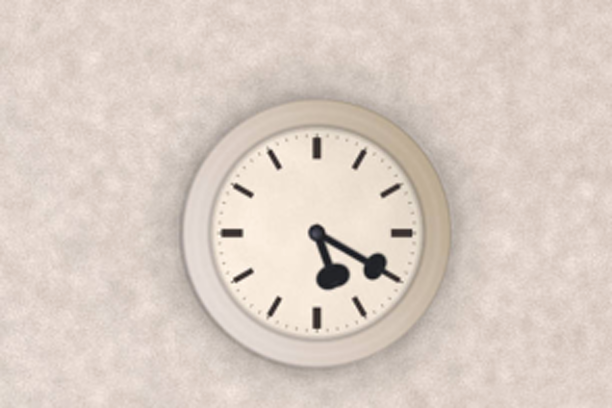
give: {"hour": 5, "minute": 20}
